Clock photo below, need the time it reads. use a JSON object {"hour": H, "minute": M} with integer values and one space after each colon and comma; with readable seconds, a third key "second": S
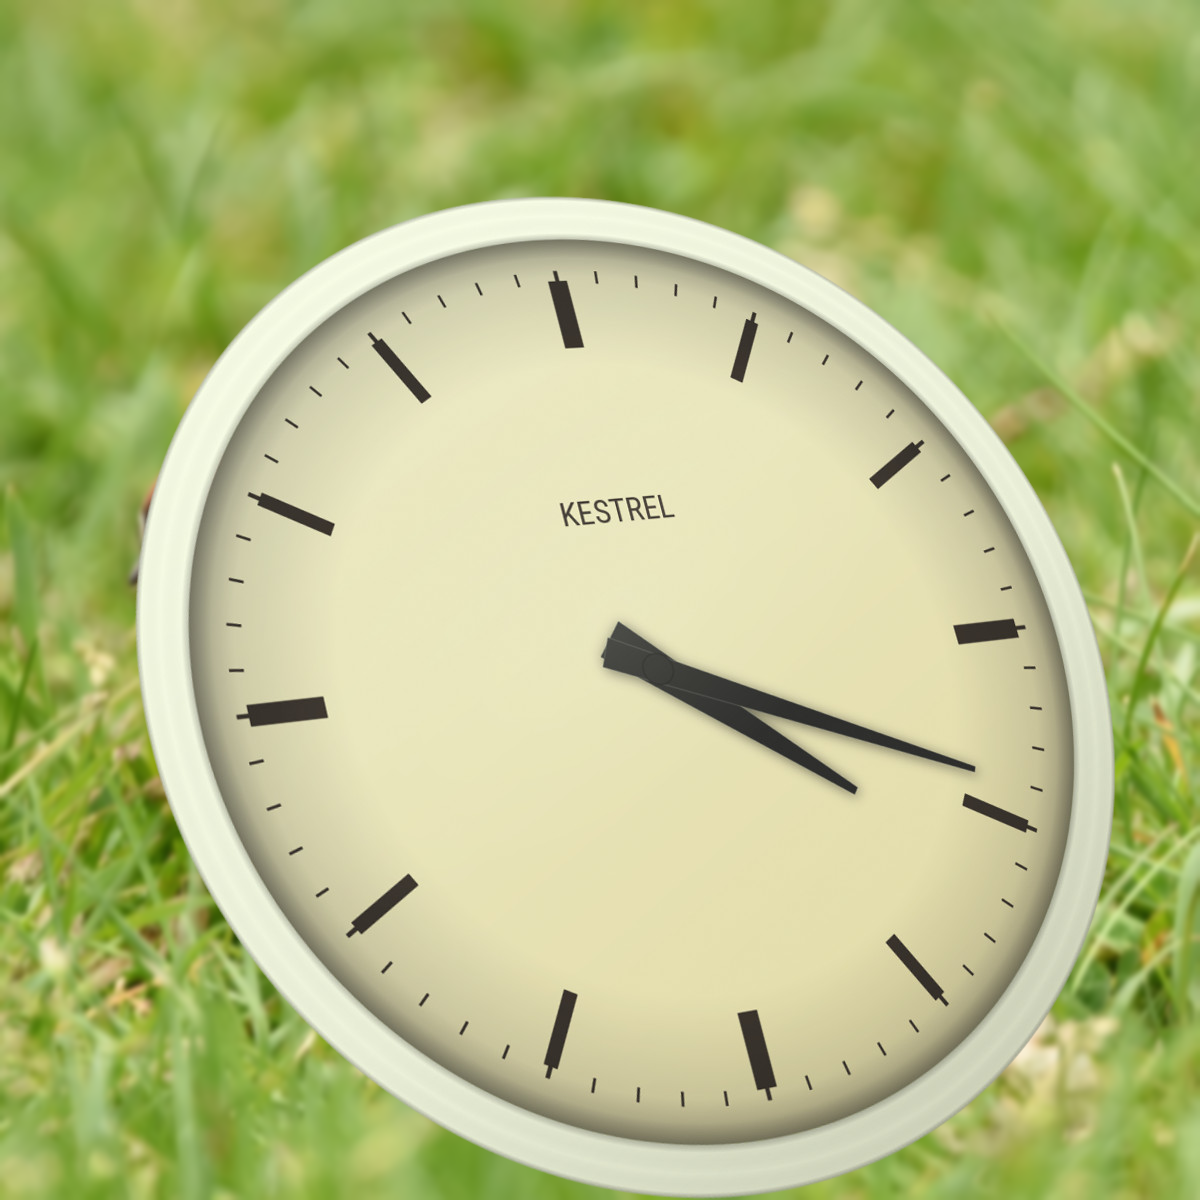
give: {"hour": 4, "minute": 19}
